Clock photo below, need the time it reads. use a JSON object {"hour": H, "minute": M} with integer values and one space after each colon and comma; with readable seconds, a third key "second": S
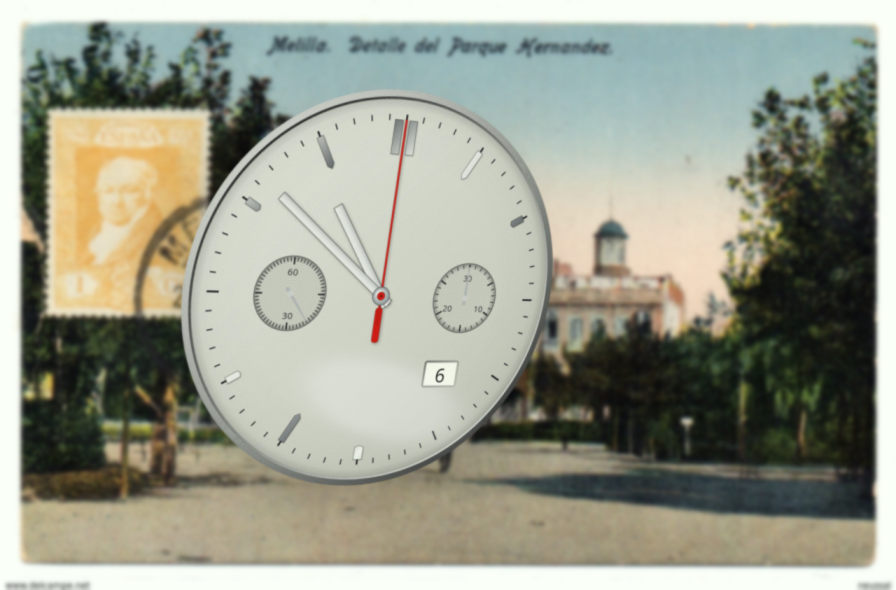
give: {"hour": 10, "minute": 51, "second": 24}
